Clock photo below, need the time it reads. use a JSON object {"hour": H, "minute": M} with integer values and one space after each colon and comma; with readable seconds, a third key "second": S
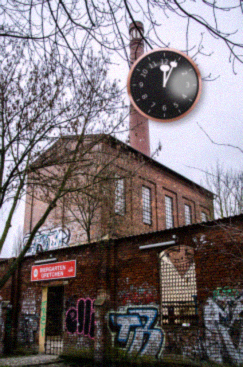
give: {"hour": 12, "minute": 4}
